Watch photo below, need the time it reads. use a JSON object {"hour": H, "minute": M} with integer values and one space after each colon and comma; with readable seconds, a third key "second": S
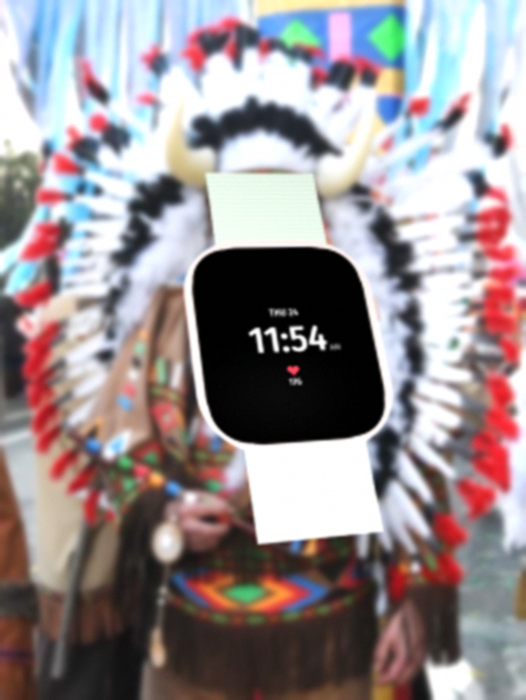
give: {"hour": 11, "minute": 54}
